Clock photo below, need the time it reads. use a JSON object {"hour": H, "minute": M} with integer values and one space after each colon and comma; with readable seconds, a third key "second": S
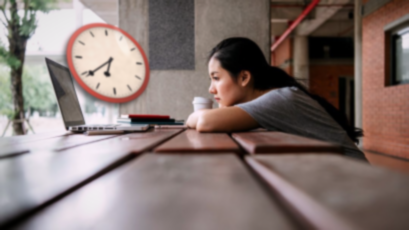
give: {"hour": 6, "minute": 39}
